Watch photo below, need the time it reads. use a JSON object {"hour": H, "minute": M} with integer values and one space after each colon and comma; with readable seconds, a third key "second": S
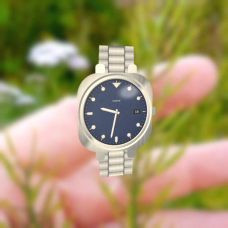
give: {"hour": 9, "minute": 32}
